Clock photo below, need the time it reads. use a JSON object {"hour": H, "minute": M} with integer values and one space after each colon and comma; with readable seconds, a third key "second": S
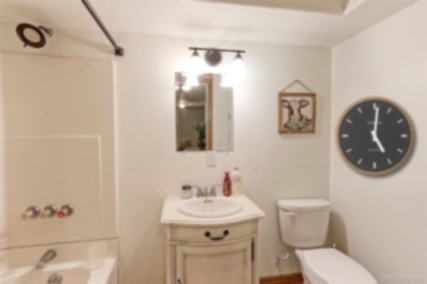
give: {"hour": 5, "minute": 1}
